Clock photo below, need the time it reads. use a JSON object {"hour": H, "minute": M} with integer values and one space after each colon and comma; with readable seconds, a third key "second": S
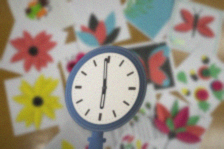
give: {"hour": 5, "minute": 59}
